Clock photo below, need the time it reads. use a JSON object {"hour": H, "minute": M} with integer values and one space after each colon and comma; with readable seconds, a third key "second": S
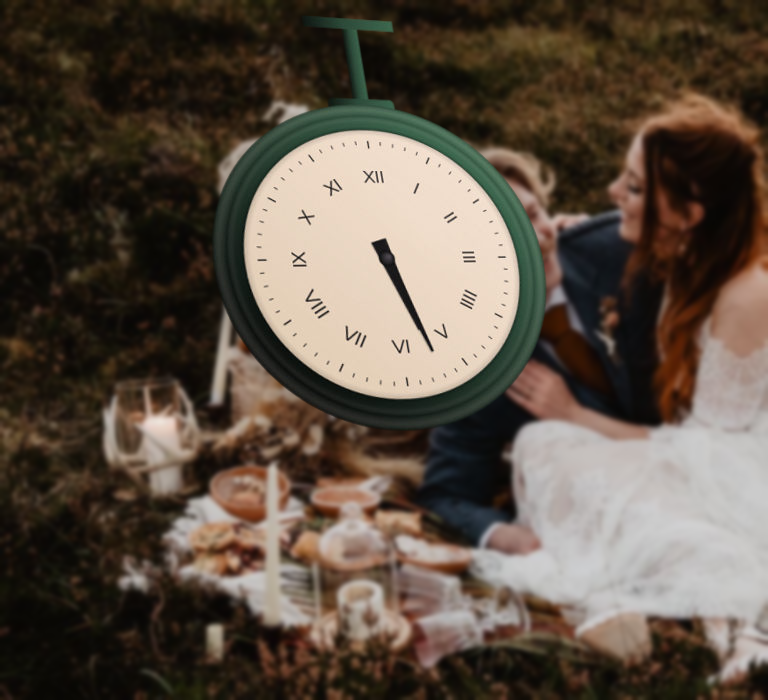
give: {"hour": 5, "minute": 27}
